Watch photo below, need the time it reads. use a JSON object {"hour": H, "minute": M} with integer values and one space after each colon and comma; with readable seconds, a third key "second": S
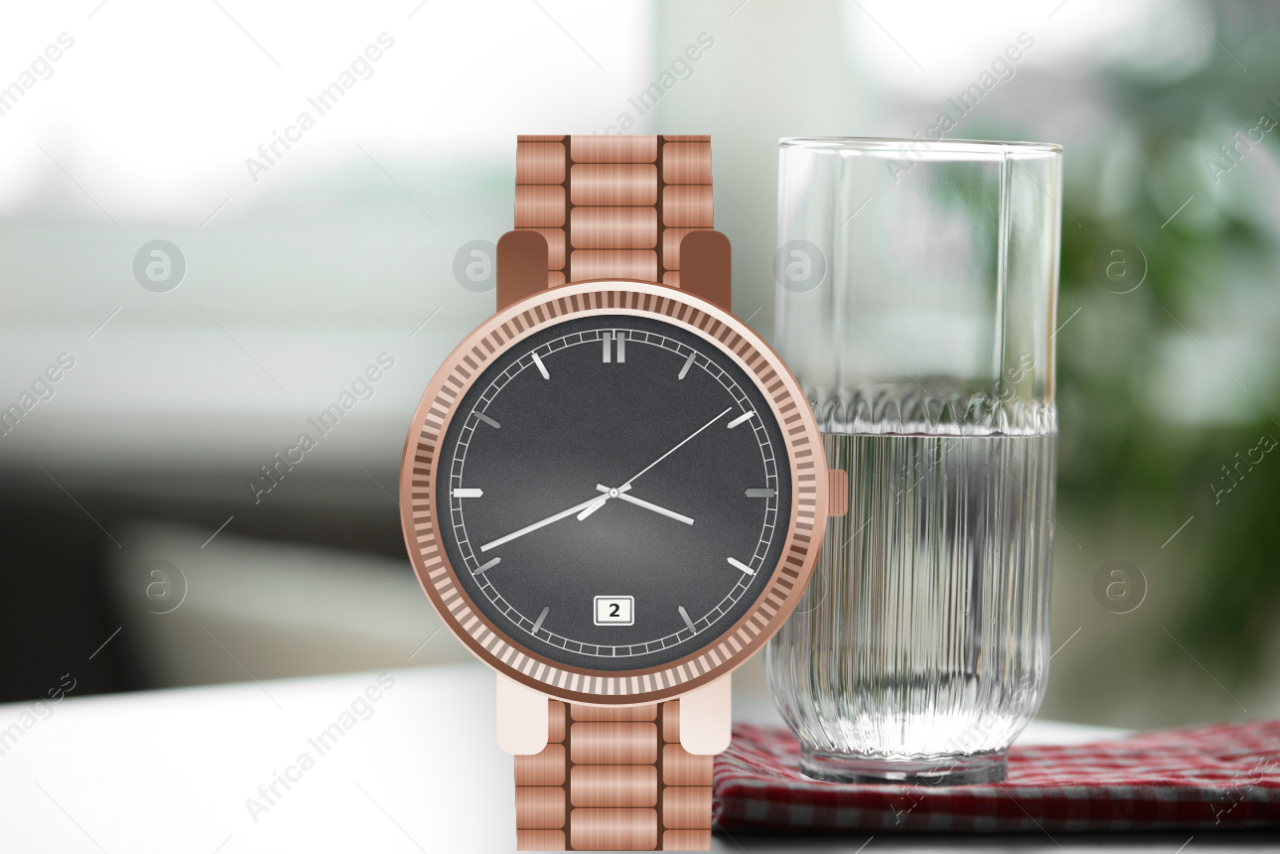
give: {"hour": 3, "minute": 41, "second": 9}
